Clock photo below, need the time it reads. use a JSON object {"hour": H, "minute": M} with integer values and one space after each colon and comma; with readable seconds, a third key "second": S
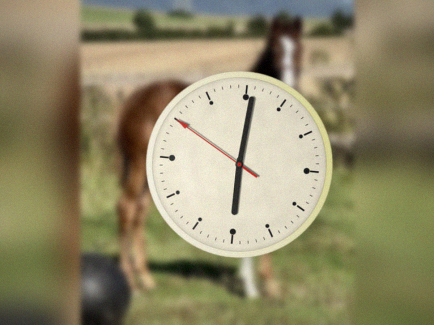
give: {"hour": 6, "minute": 0, "second": 50}
